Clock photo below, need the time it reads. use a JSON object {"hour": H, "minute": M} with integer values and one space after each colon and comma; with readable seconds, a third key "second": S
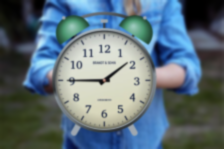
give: {"hour": 1, "minute": 45}
